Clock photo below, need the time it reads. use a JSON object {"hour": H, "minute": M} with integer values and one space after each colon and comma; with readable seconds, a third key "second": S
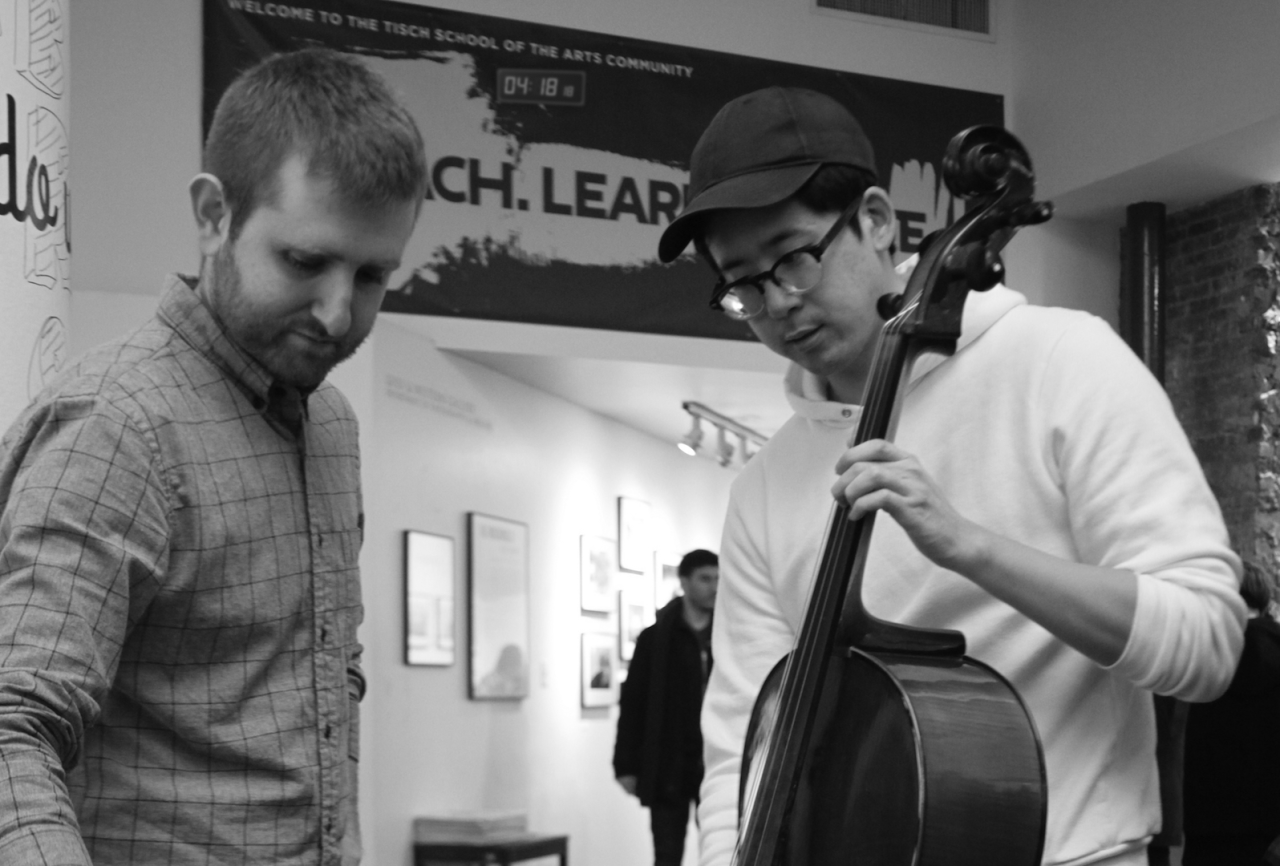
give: {"hour": 4, "minute": 18}
